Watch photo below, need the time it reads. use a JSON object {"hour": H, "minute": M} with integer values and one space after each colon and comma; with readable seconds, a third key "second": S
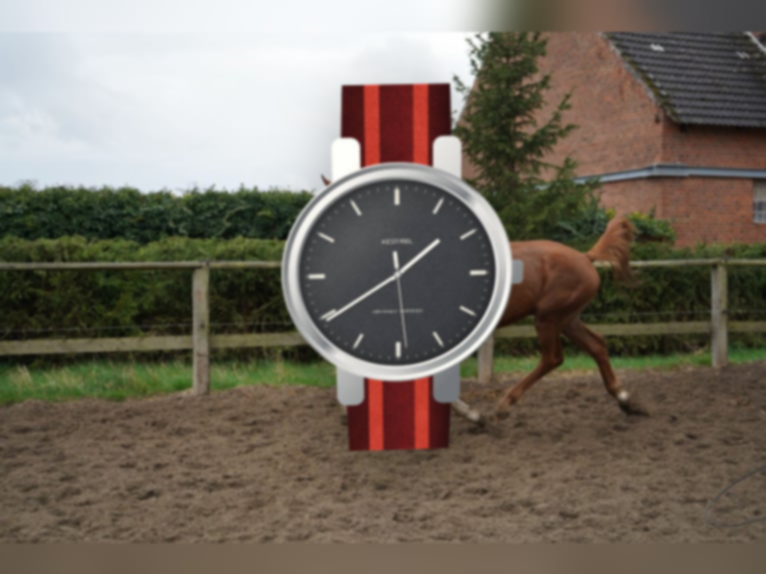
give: {"hour": 1, "minute": 39, "second": 29}
